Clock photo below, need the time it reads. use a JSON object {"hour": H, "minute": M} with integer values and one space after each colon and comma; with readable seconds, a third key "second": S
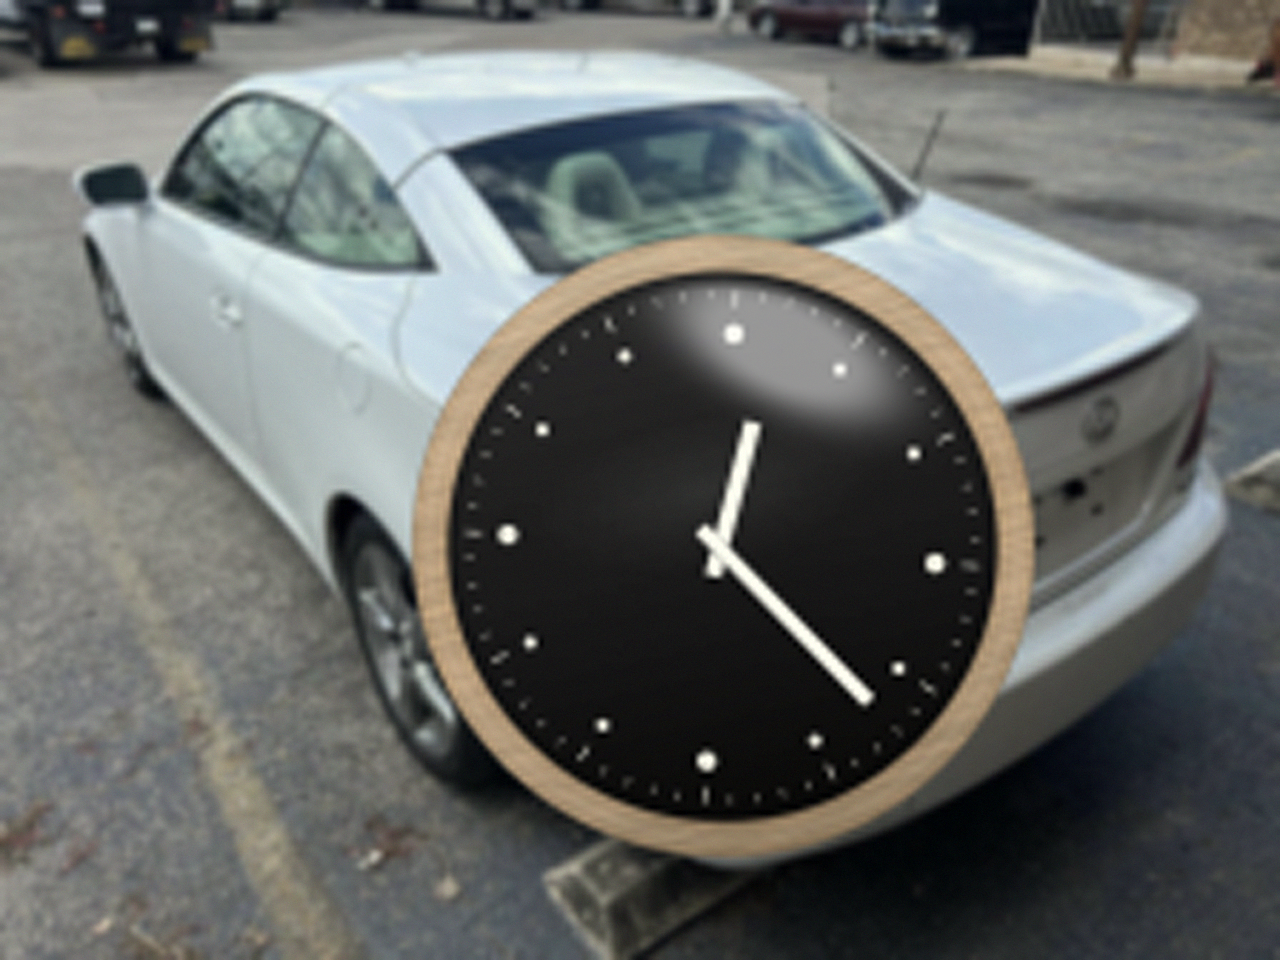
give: {"hour": 12, "minute": 22}
